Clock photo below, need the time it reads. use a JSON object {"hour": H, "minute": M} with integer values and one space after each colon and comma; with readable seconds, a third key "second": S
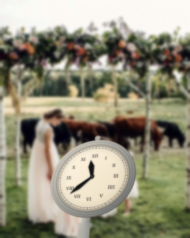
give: {"hour": 11, "minute": 38}
